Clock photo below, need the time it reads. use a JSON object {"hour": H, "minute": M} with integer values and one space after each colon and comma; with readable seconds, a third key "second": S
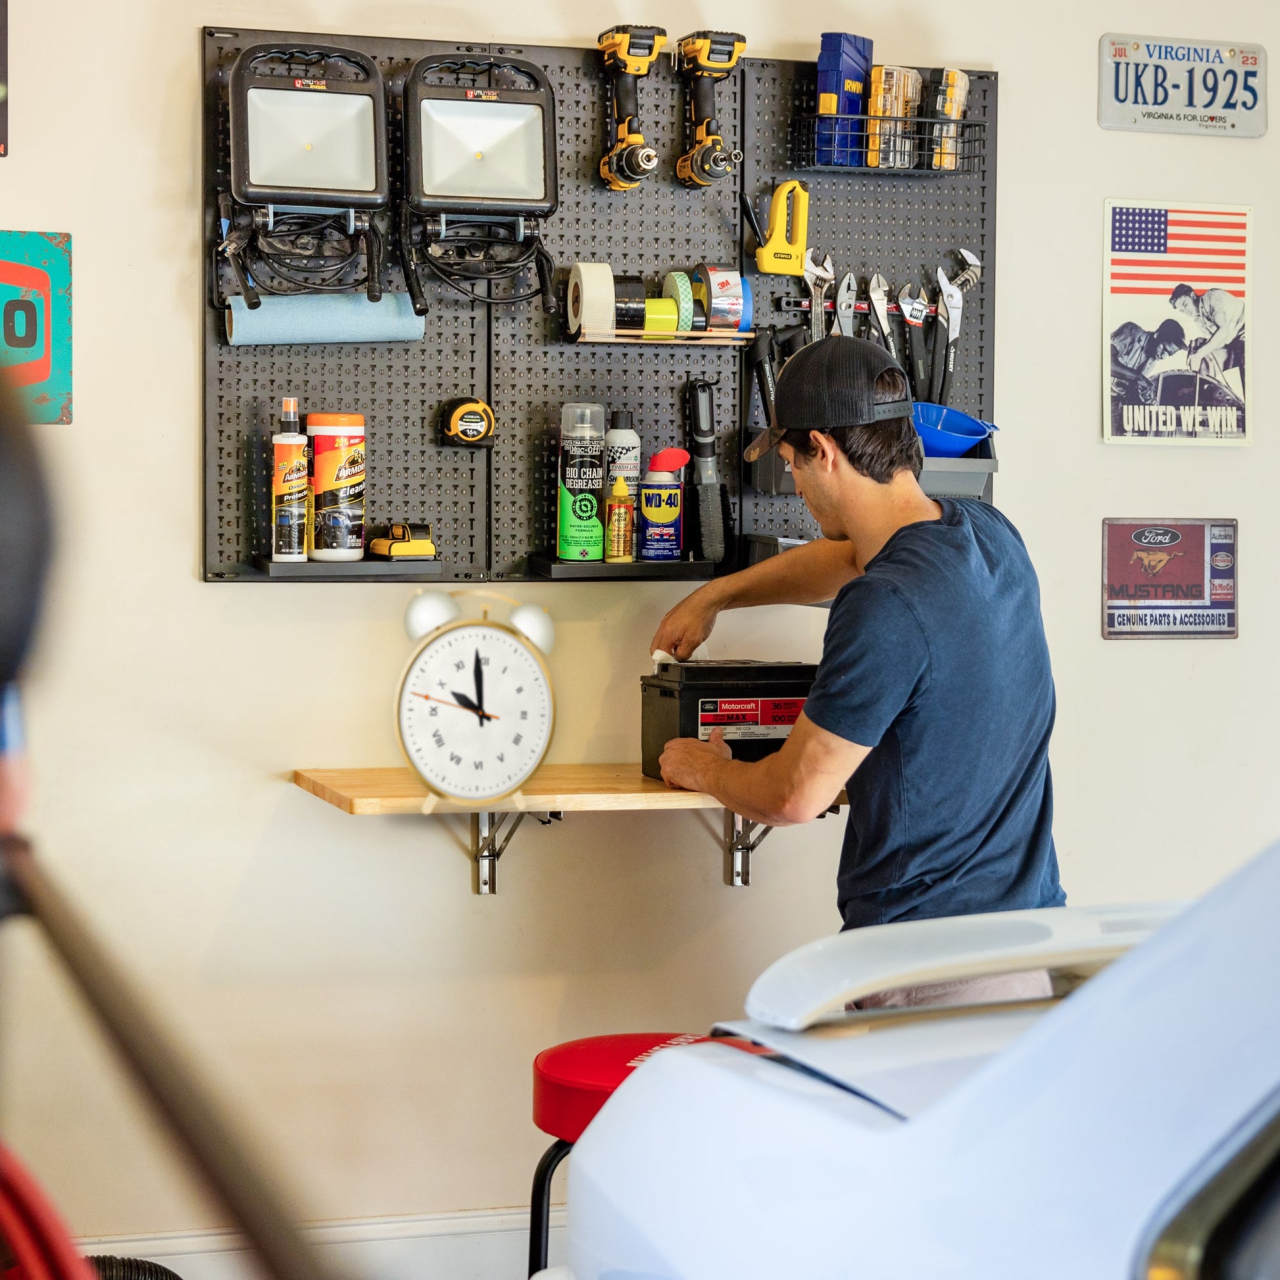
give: {"hour": 9, "minute": 58, "second": 47}
